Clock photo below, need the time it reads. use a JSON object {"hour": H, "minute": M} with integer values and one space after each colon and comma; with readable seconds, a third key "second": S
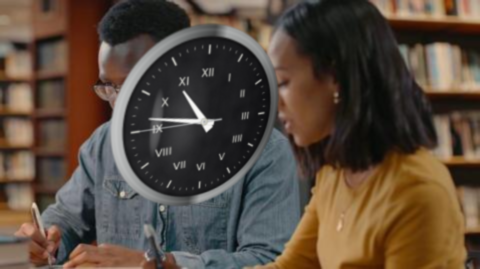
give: {"hour": 10, "minute": 46, "second": 45}
